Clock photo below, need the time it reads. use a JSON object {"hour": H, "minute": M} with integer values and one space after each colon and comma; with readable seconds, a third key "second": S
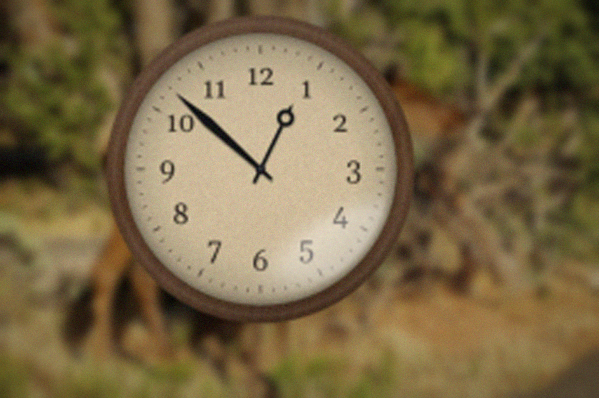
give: {"hour": 12, "minute": 52}
